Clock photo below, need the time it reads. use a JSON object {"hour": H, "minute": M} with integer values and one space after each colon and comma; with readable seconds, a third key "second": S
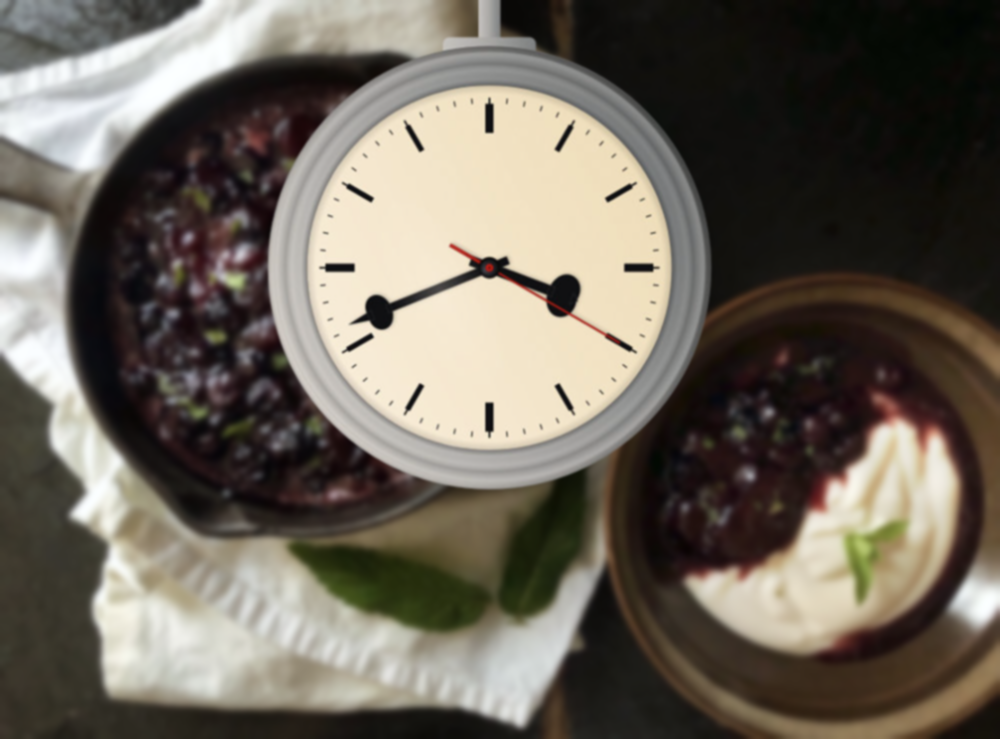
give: {"hour": 3, "minute": 41, "second": 20}
